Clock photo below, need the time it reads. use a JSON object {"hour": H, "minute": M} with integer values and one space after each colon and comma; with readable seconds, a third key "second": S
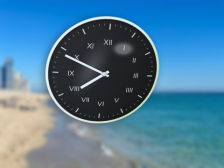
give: {"hour": 7, "minute": 49}
